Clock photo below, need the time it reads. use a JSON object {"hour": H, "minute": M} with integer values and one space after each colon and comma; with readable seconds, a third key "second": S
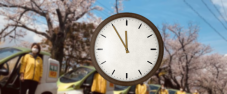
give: {"hour": 11, "minute": 55}
